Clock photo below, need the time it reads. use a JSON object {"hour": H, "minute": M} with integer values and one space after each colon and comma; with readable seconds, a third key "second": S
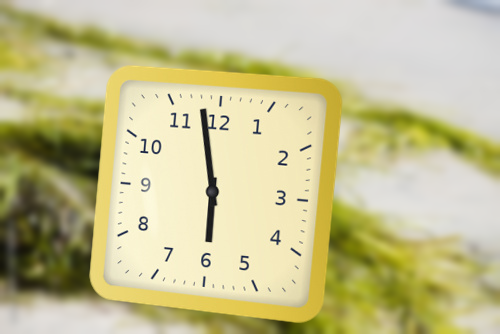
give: {"hour": 5, "minute": 58}
